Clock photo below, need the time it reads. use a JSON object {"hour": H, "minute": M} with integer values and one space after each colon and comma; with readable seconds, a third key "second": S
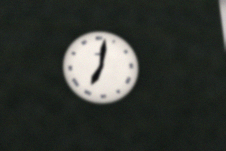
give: {"hour": 7, "minute": 2}
